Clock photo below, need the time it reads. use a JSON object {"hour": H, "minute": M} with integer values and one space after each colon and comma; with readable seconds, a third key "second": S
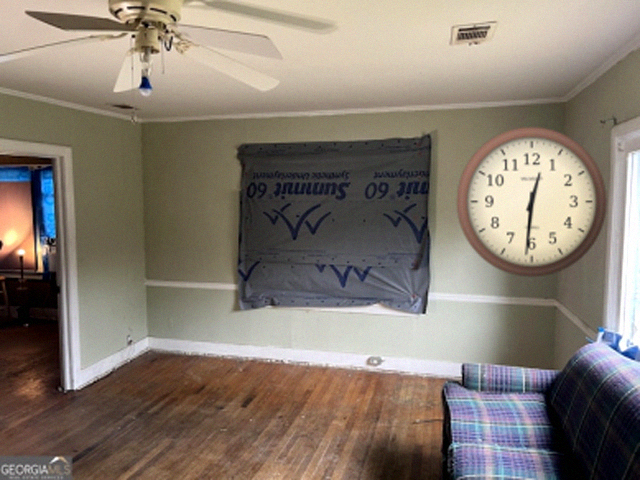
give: {"hour": 12, "minute": 31}
